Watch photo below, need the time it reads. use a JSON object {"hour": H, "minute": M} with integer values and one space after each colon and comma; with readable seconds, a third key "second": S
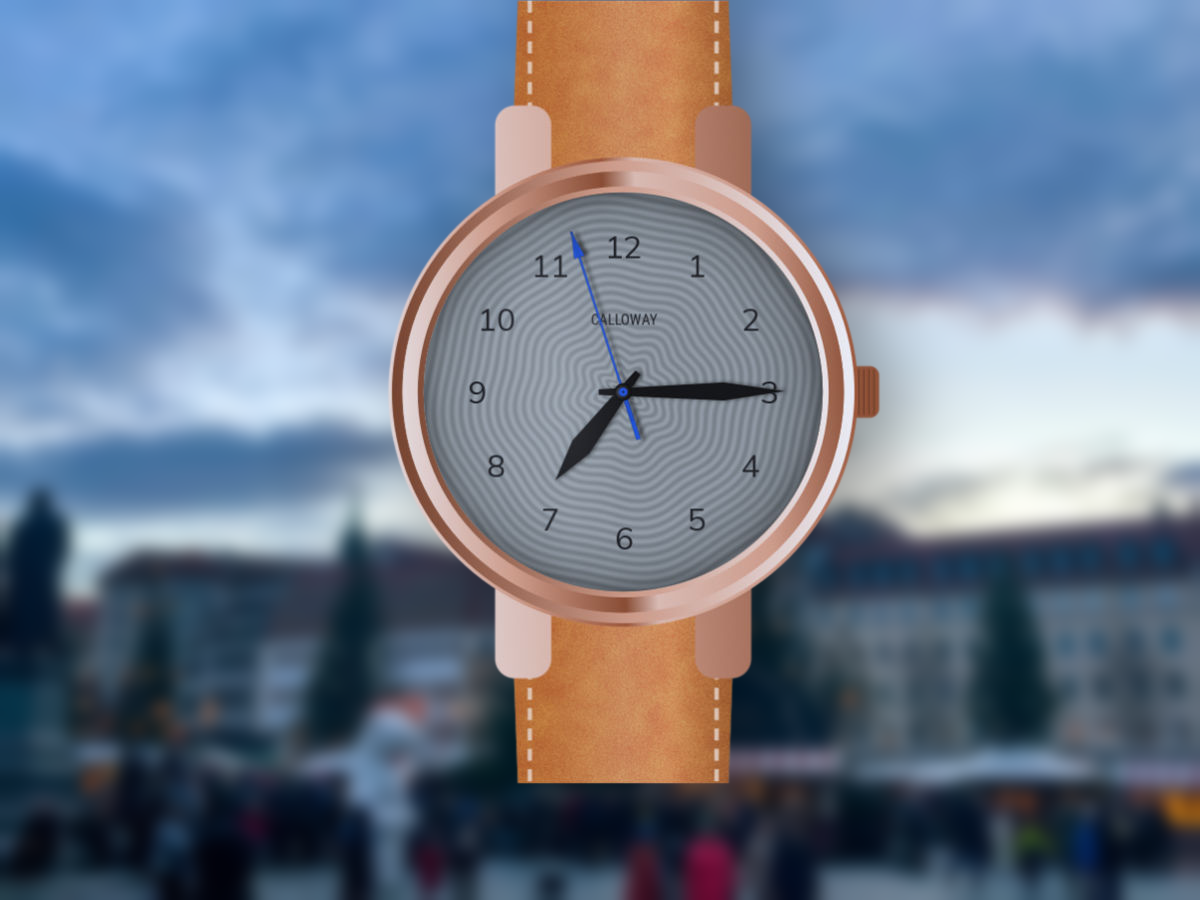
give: {"hour": 7, "minute": 14, "second": 57}
